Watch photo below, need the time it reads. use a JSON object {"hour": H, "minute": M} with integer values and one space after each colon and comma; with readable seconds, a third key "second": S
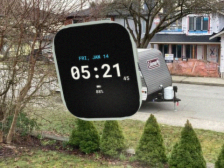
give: {"hour": 5, "minute": 21}
